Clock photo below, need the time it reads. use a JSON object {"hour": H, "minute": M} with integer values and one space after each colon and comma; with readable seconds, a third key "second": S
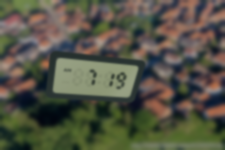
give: {"hour": 7, "minute": 19}
